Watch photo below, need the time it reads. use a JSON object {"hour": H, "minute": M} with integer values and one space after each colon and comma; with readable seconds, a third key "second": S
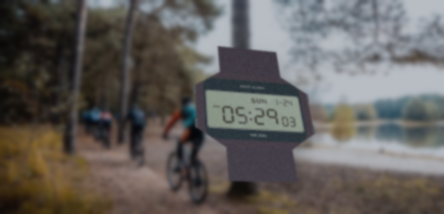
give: {"hour": 5, "minute": 29}
